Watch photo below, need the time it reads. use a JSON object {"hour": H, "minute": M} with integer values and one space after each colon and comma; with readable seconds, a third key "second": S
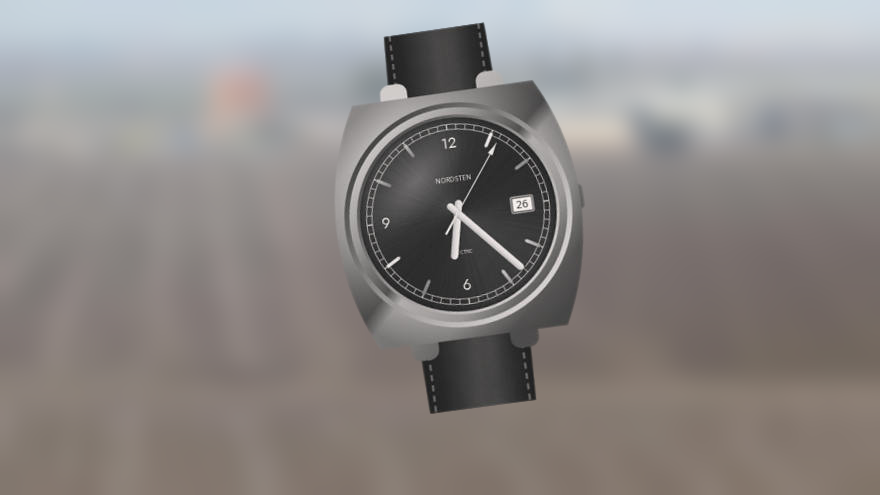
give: {"hour": 6, "minute": 23, "second": 6}
